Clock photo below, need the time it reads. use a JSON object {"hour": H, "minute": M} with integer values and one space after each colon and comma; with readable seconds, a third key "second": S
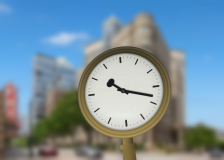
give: {"hour": 10, "minute": 18}
